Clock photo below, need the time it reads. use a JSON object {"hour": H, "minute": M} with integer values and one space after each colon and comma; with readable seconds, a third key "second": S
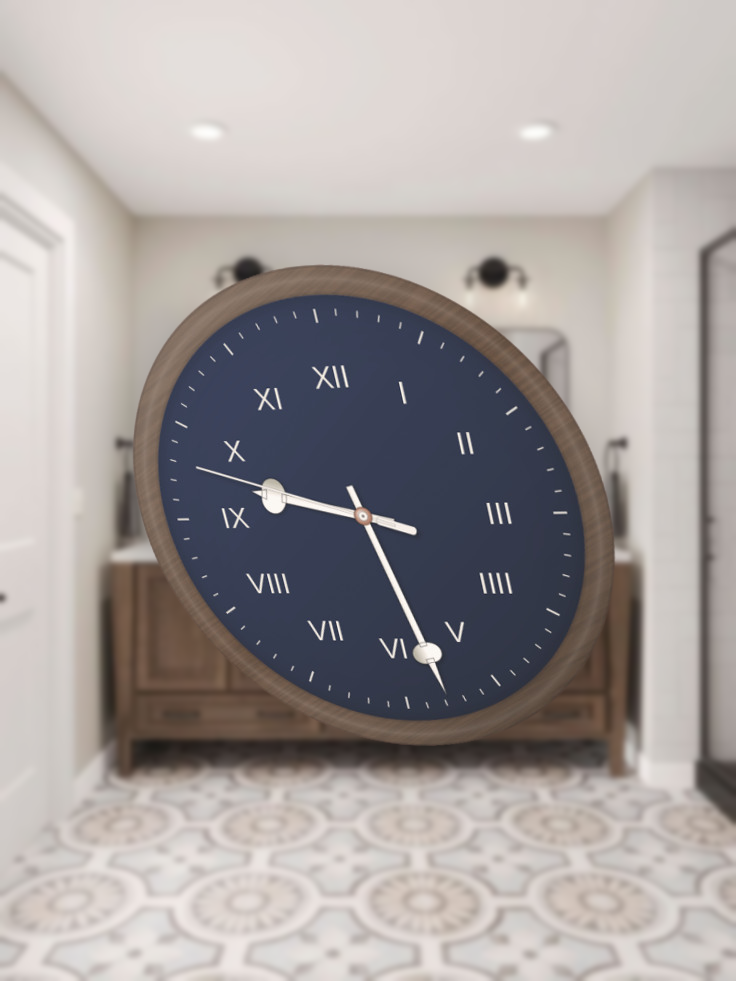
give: {"hour": 9, "minute": 27, "second": 48}
